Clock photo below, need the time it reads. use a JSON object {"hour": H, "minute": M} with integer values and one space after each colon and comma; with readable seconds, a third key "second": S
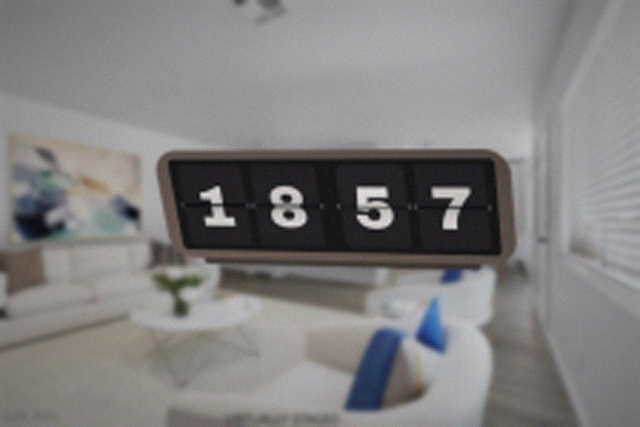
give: {"hour": 18, "minute": 57}
